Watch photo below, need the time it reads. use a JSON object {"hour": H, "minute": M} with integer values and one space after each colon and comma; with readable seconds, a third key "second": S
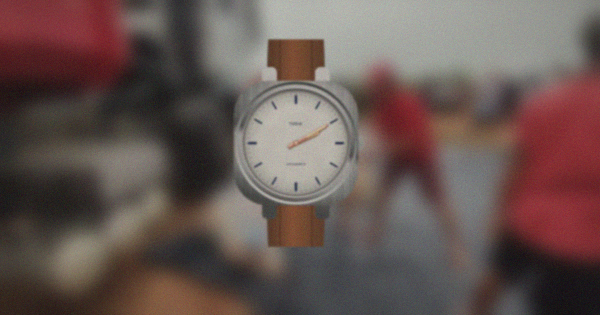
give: {"hour": 2, "minute": 10}
